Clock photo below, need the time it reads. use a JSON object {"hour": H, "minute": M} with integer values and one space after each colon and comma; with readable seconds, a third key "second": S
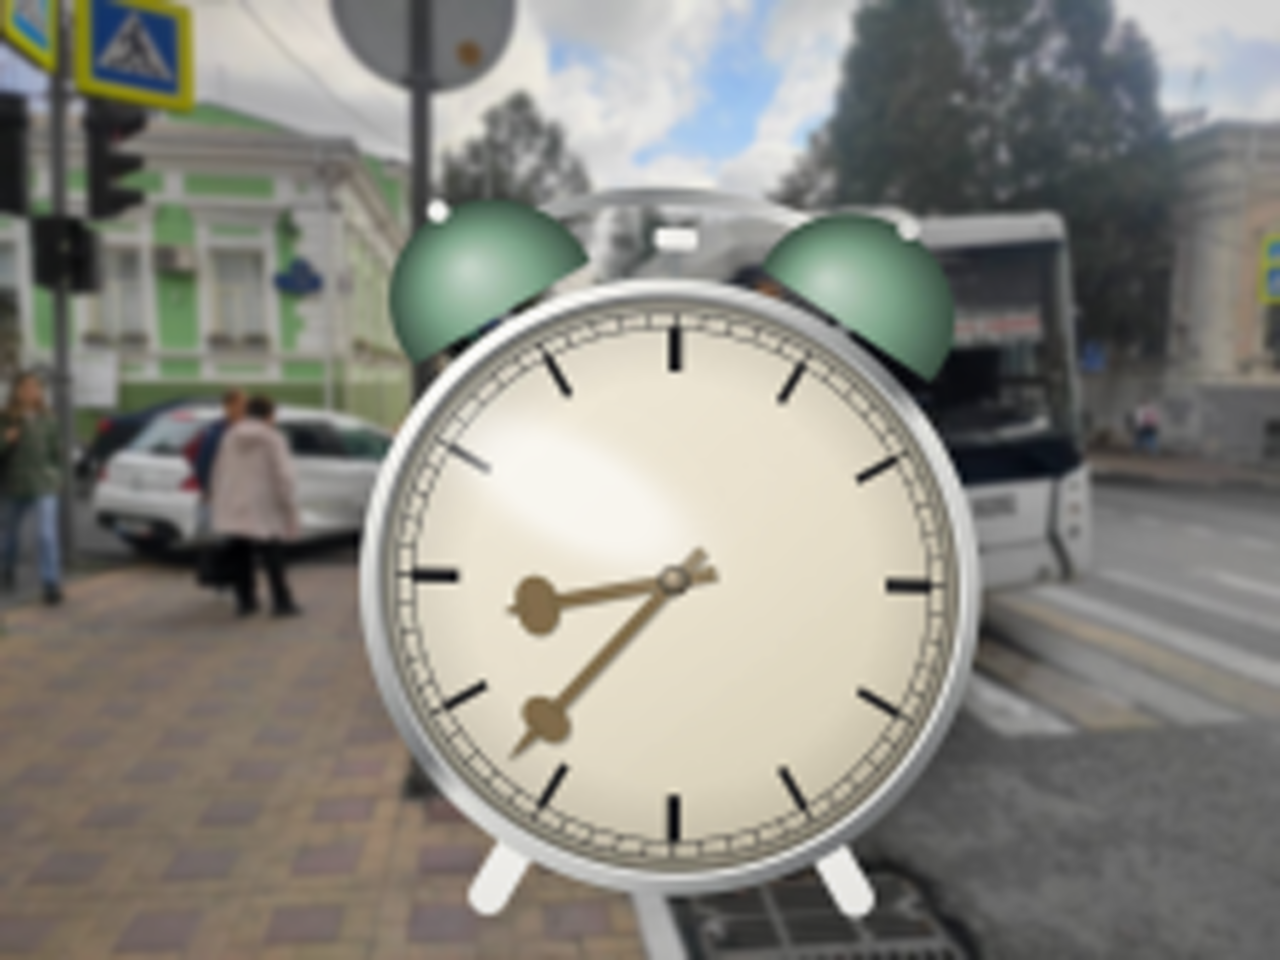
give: {"hour": 8, "minute": 37}
